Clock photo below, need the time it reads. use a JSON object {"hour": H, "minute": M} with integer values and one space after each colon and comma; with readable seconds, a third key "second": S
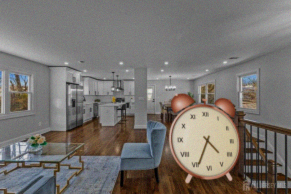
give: {"hour": 4, "minute": 34}
